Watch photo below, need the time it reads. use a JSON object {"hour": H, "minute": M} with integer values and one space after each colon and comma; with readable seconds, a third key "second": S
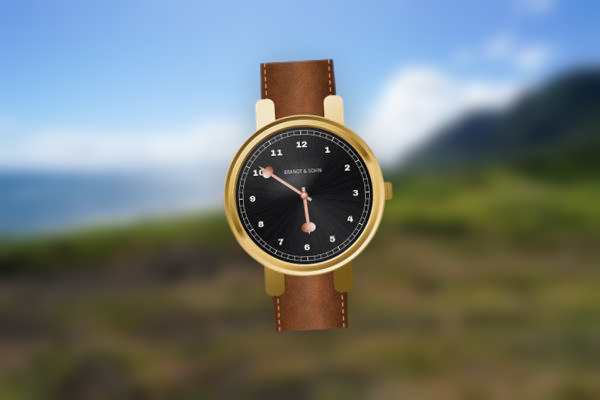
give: {"hour": 5, "minute": 51}
